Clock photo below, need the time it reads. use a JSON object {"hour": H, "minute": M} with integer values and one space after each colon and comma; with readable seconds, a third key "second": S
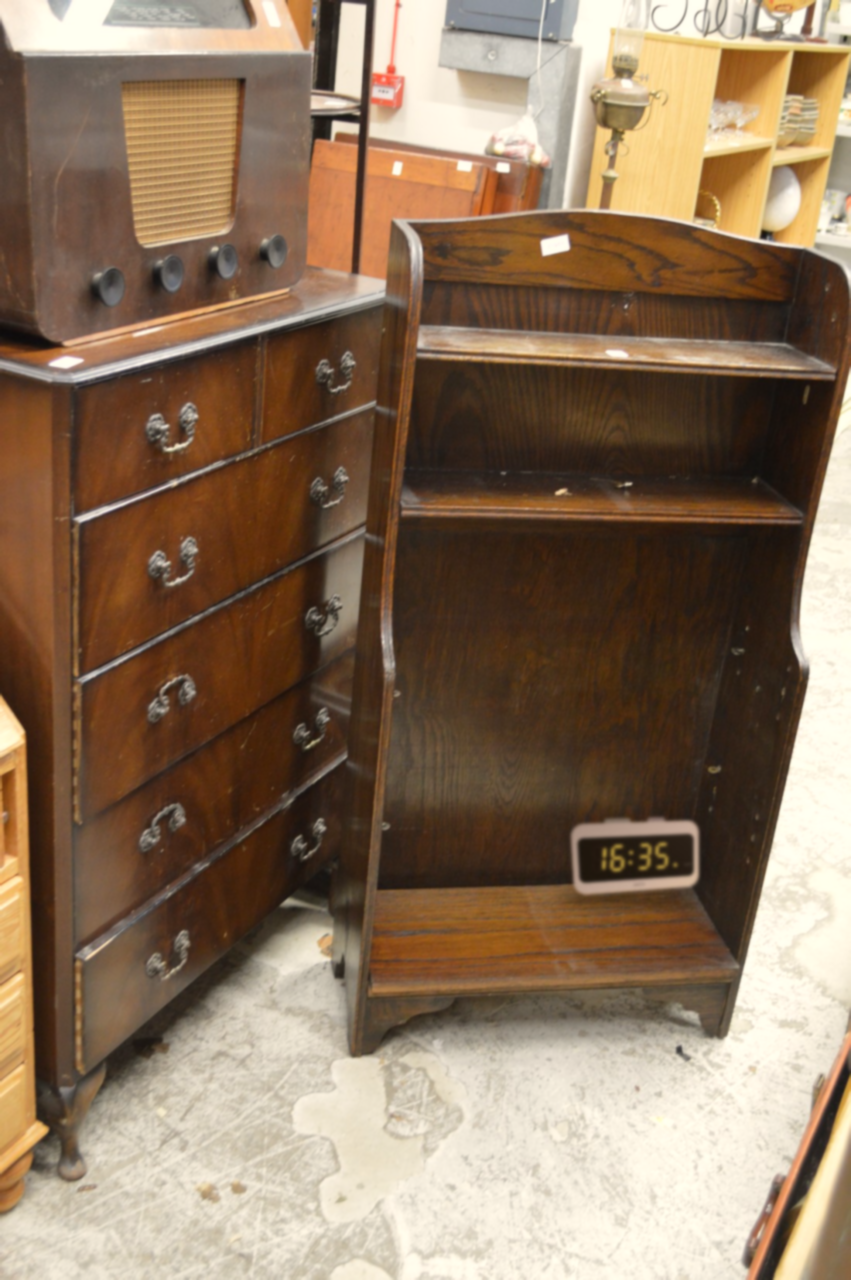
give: {"hour": 16, "minute": 35}
